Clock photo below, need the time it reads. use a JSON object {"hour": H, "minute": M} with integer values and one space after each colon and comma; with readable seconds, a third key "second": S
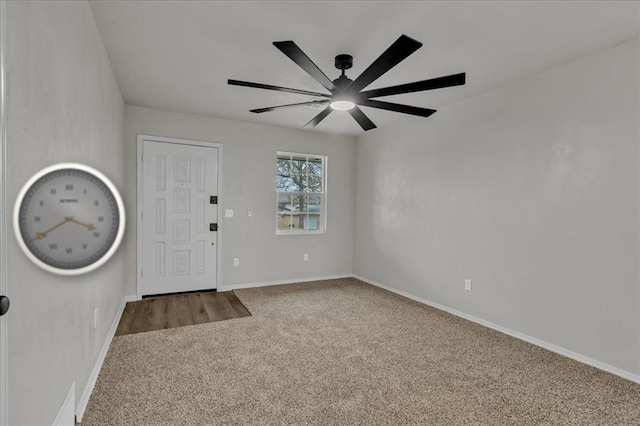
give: {"hour": 3, "minute": 40}
